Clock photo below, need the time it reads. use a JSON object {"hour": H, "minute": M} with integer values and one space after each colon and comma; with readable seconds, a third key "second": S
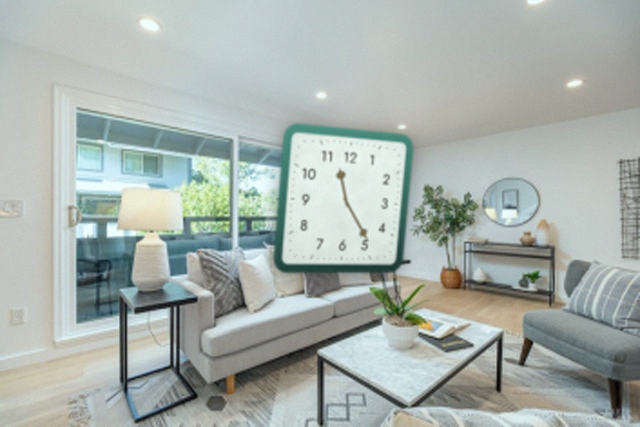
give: {"hour": 11, "minute": 24}
